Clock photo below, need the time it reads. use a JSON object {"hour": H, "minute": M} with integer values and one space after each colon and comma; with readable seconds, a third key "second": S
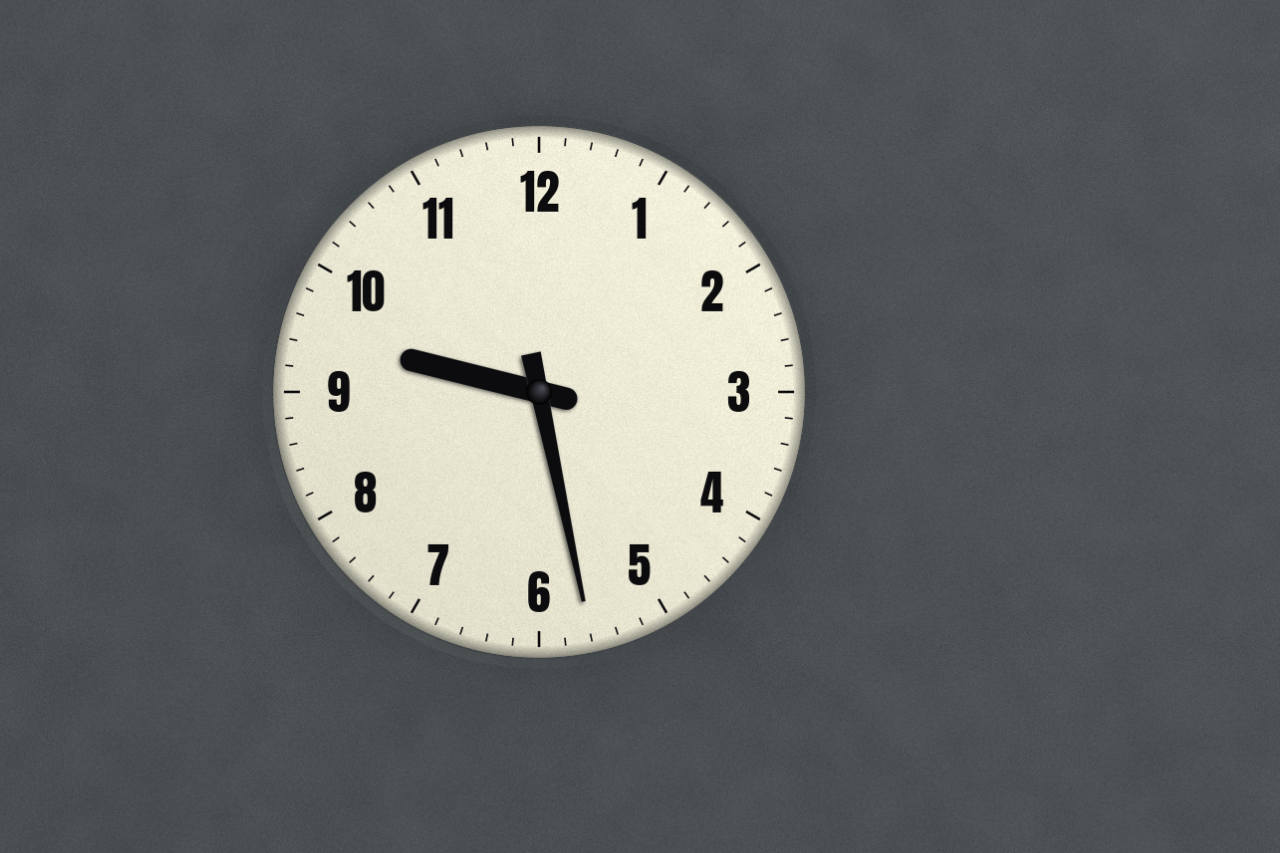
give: {"hour": 9, "minute": 28}
